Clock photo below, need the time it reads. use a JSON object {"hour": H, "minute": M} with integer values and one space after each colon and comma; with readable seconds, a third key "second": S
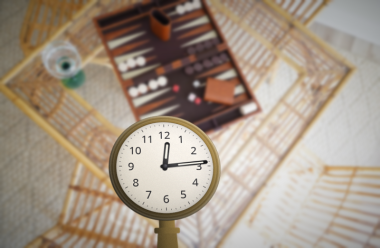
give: {"hour": 12, "minute": 14}
